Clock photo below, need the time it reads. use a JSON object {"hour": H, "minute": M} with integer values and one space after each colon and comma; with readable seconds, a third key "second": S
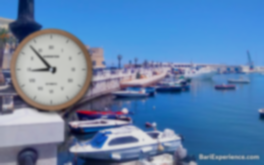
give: {"hour": 8, "minute": 53}
